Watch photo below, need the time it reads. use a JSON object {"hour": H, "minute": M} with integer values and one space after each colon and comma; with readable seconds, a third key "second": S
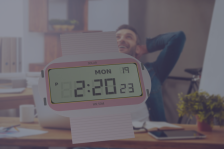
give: {"hour": 2, "minute": 20, "second": 23}
